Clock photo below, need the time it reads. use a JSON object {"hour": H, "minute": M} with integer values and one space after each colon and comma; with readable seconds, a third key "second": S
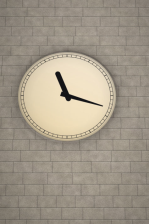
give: {"hour": 11, "minute": 18}
